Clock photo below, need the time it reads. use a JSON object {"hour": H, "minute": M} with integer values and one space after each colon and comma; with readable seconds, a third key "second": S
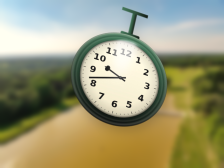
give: {"hour": 9, "minute": 42}
